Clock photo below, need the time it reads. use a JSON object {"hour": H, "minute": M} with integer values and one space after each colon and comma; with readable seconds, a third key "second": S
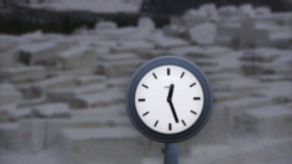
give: {"hour": 12, "minute": 27}
